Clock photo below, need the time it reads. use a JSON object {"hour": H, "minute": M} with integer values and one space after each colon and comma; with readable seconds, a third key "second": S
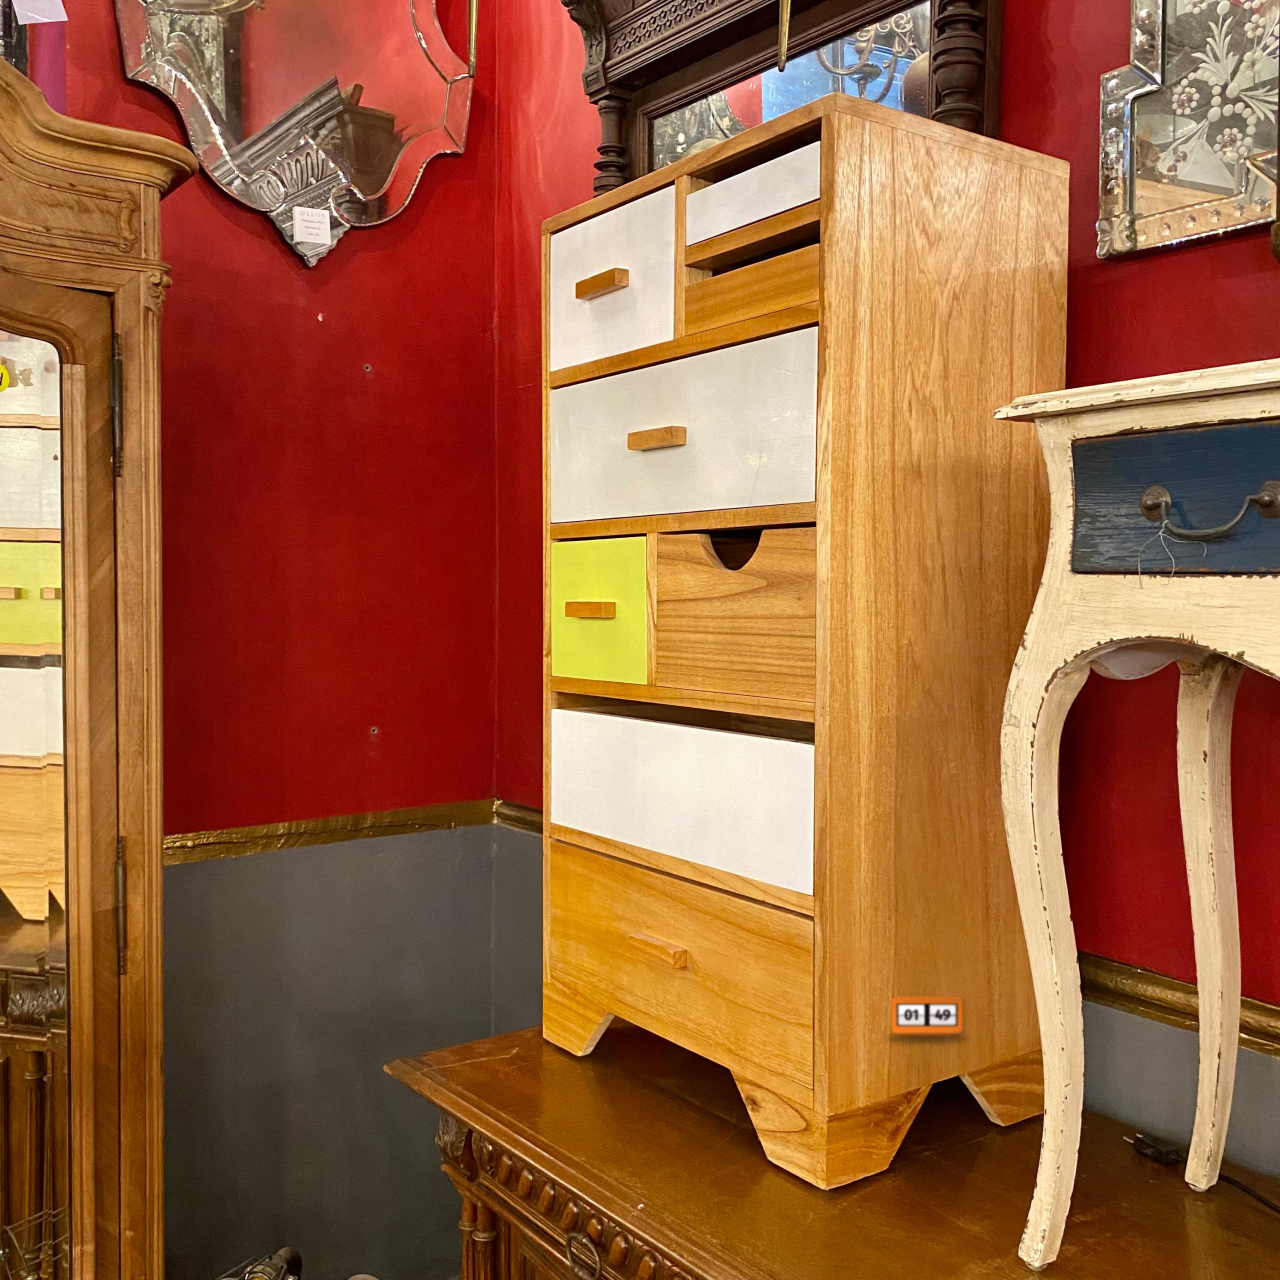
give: {"hour": 1, "minute": 49}
